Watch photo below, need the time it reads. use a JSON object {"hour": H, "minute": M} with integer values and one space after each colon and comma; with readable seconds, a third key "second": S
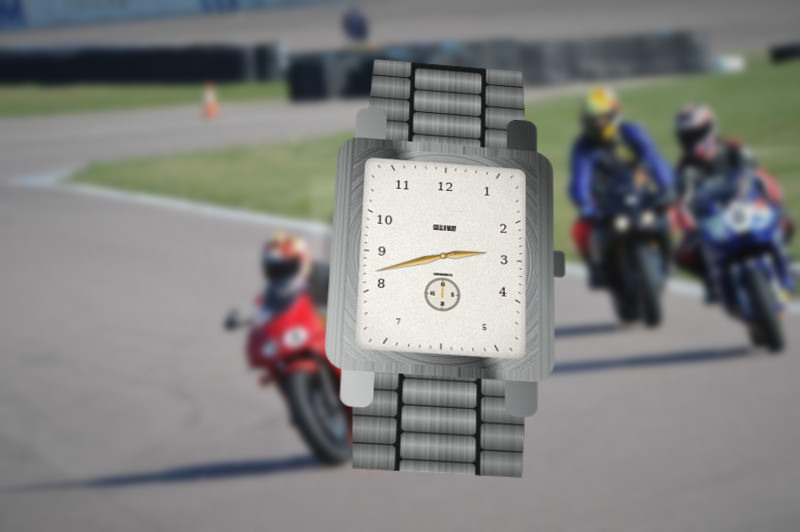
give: {"hour": 2, "minute": 42}
